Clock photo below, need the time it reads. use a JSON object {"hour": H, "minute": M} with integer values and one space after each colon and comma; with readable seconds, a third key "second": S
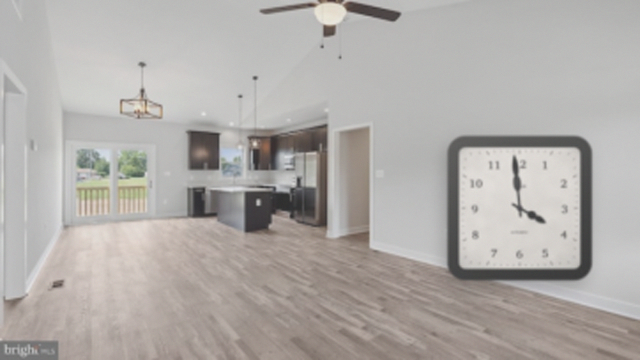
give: {"hour": 3, "minute": 59}
